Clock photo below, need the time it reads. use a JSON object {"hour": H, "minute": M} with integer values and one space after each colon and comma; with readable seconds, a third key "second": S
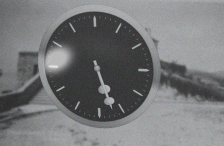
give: {"hour": 5, "minute": 27}
